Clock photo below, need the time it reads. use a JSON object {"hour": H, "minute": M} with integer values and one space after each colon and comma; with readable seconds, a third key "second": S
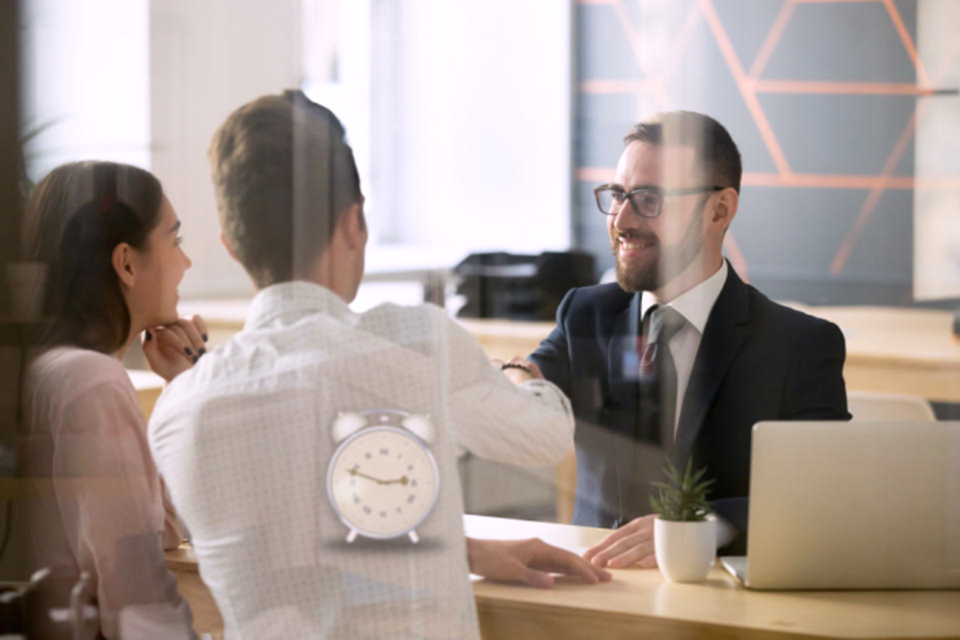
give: {"hour": 2, "minute": 48}
